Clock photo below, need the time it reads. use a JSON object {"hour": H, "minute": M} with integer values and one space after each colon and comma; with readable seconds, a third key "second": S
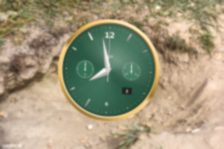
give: {"hour": 7, "minute": 58}
